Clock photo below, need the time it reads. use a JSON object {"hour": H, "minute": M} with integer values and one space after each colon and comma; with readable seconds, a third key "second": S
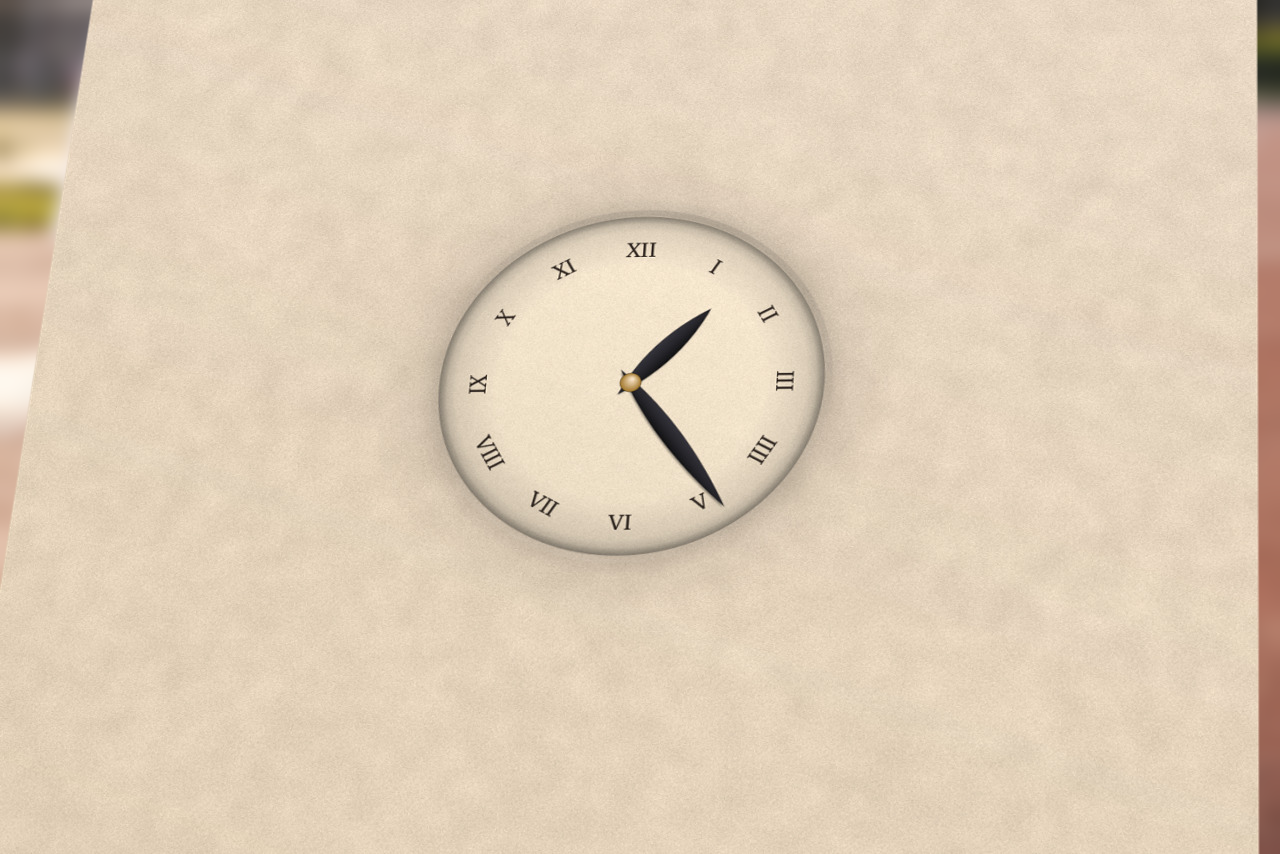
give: {"hour": 1, "minute": 24}
